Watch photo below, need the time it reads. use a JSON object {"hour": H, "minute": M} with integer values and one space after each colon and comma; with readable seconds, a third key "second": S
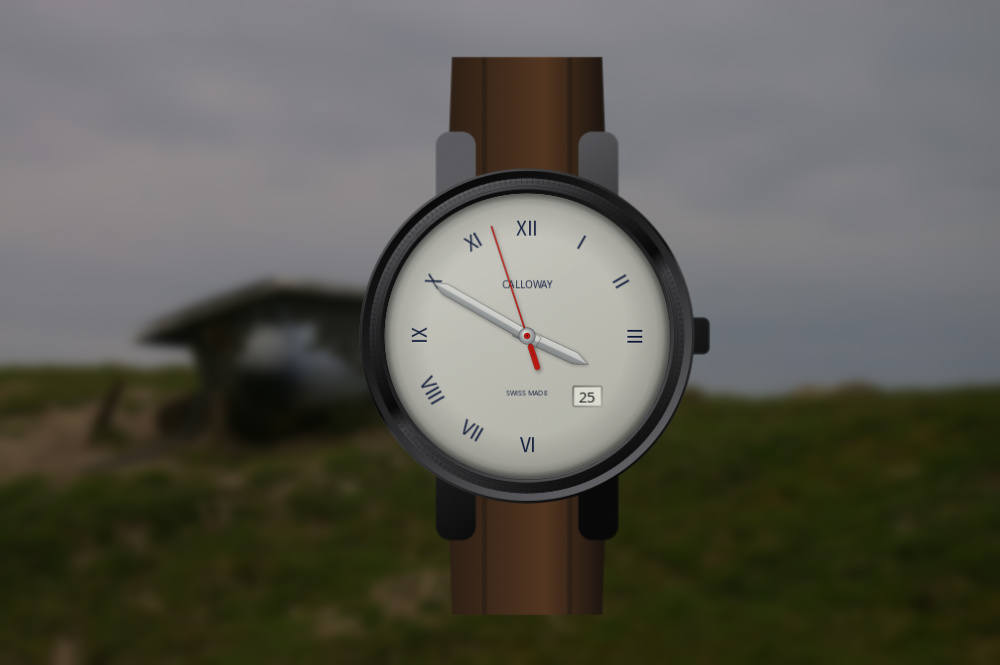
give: {"hour": 3, "minute": 49, "second": 57}
